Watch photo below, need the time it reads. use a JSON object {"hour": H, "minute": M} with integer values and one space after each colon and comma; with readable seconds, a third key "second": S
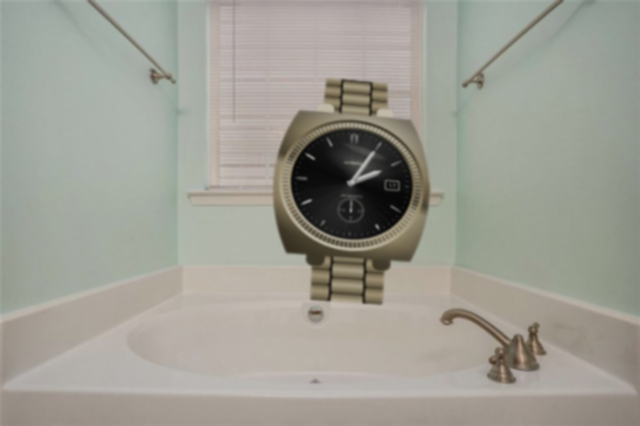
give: {"hour": 2, "minute": 5}
